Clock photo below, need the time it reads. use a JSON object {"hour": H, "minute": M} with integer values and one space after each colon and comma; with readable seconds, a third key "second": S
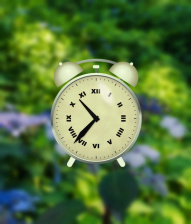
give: {"hour": 10, "minute": 37}
